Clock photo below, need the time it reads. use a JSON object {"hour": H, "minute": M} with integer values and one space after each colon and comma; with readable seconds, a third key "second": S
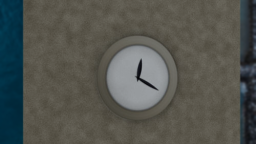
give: {"hour": 12, "minute": 20}
